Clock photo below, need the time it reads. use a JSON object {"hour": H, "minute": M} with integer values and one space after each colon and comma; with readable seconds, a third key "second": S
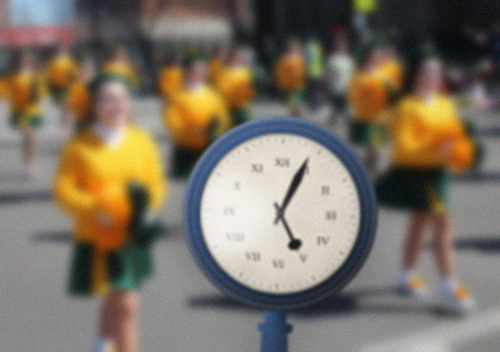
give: {"hour": 5, "minute": 4}
